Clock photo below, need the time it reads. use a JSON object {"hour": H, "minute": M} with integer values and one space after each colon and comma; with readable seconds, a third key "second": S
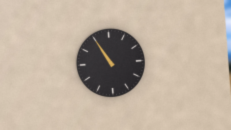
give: {"hour": 10, "minute": 55}
